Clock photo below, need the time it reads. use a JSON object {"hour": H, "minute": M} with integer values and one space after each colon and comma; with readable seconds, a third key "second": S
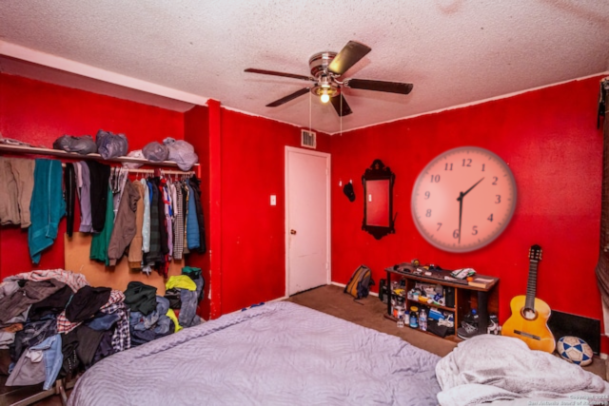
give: {"hour": 1, "minute": 29}
